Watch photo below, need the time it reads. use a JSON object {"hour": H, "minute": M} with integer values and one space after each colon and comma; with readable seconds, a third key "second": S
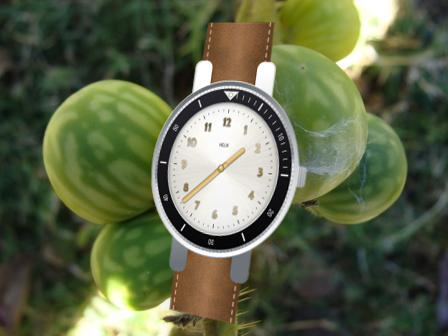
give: {"hour": 1, "minute": 38}
